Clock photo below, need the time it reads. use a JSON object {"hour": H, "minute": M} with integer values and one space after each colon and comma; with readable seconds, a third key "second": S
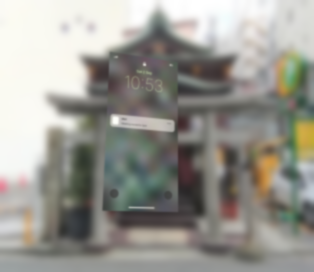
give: {"hour": 10, "minute": 53}
